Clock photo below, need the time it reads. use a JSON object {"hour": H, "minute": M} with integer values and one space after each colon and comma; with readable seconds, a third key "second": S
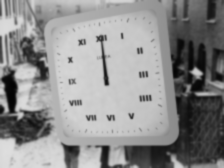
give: {"hour": 12, "minute": 0}
